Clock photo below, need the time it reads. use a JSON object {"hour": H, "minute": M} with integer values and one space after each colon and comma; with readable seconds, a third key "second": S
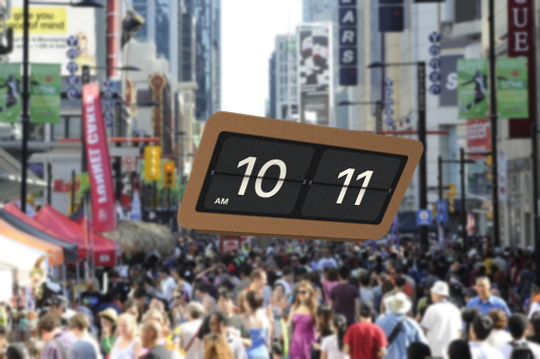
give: {"hour": 10, "minute": 11}
